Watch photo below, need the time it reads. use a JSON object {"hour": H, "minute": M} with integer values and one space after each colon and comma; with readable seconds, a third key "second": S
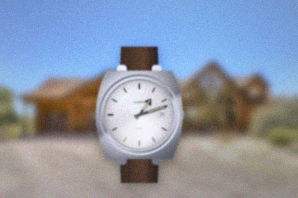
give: {"hour": 1, "minute": 12}
